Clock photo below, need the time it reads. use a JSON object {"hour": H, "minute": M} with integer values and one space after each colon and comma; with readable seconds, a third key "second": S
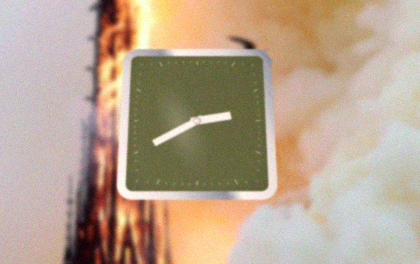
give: {"hour": 2, "minute": 40}
